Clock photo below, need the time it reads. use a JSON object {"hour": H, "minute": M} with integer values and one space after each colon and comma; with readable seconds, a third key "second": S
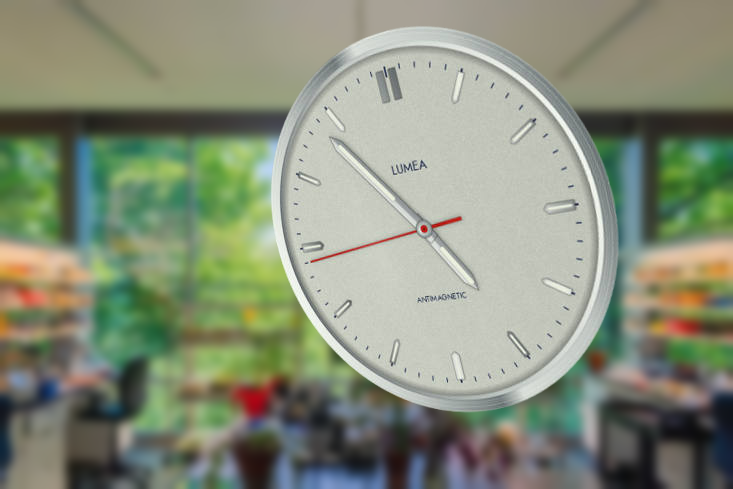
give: {"hour": 4, "minute": 53, "second": 44}
